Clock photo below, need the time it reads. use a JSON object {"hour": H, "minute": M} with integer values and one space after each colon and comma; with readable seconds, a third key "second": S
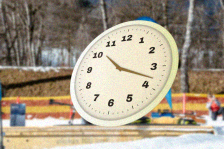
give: {"hour": 10, "minute": 18}
